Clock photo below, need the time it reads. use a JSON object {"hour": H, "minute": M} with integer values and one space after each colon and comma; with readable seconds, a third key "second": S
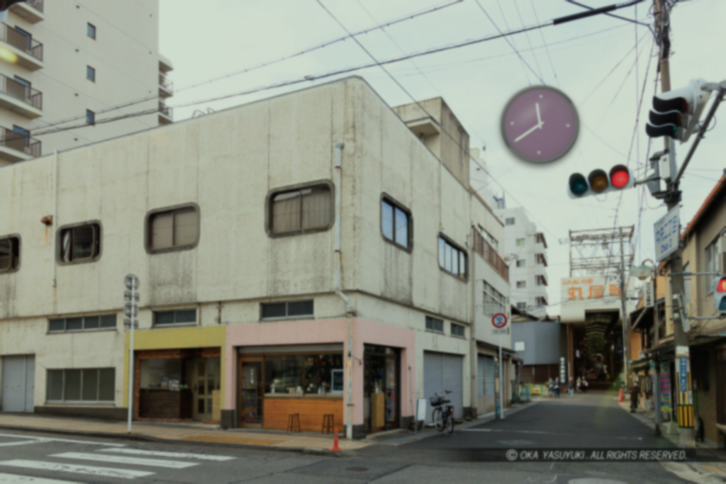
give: {"hour": 11, "minute": 39}
